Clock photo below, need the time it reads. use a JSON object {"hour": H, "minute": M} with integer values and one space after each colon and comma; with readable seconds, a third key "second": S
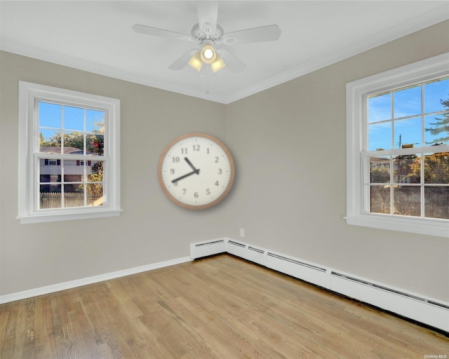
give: {"hour": 10, "minute": 41}
